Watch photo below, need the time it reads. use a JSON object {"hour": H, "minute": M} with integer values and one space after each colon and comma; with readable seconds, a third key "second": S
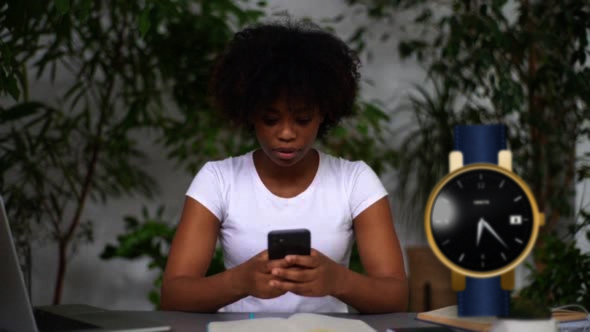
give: {"hour": 6, "minute": 23}
